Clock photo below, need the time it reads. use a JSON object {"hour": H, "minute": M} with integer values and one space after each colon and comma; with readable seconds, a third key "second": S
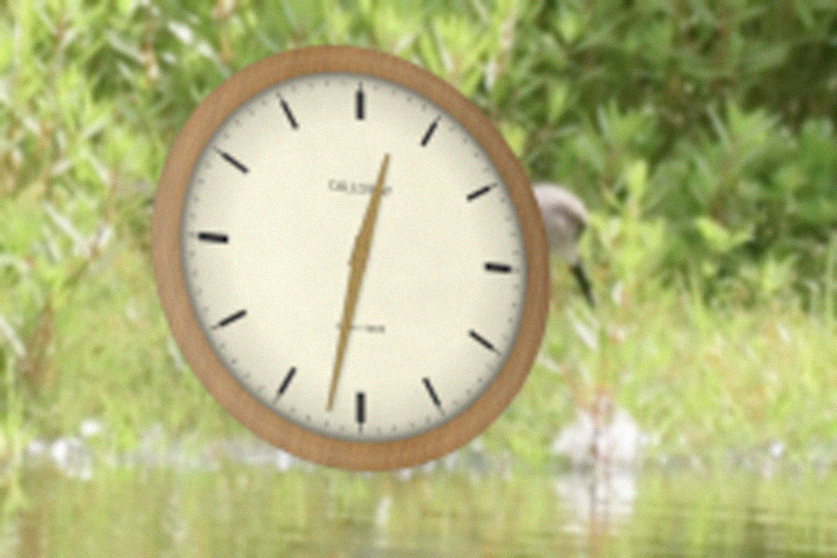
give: {"hour": 12, "minute": 32}
